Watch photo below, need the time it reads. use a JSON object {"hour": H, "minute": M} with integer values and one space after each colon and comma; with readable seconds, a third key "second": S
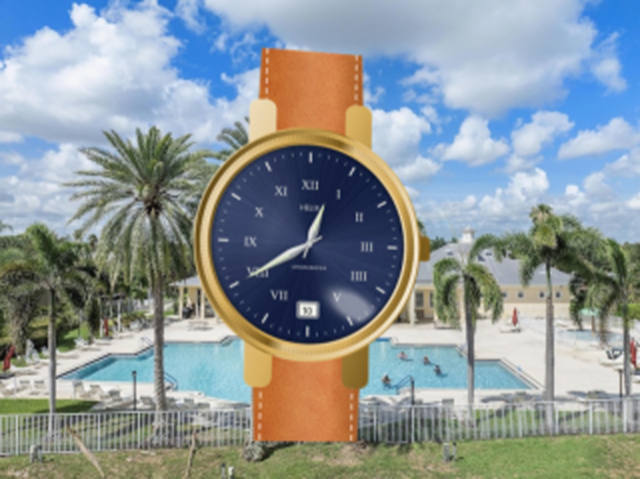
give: {"hour": 12, "minute": 40}
